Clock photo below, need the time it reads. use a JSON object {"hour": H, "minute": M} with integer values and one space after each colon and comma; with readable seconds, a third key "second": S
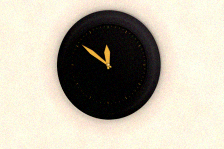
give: {"hour": 11, "minute": 51}
